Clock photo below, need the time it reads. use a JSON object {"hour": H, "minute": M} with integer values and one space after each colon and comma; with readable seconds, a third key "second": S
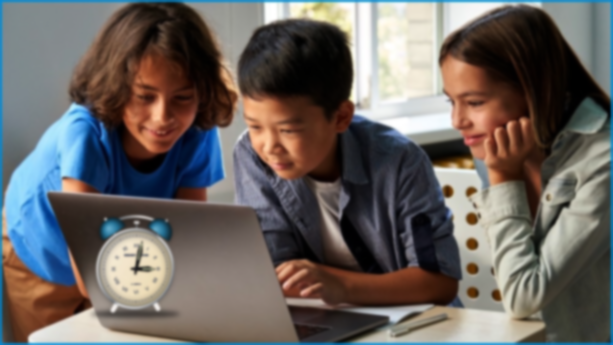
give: {"hour": 3, "minute": 2}
